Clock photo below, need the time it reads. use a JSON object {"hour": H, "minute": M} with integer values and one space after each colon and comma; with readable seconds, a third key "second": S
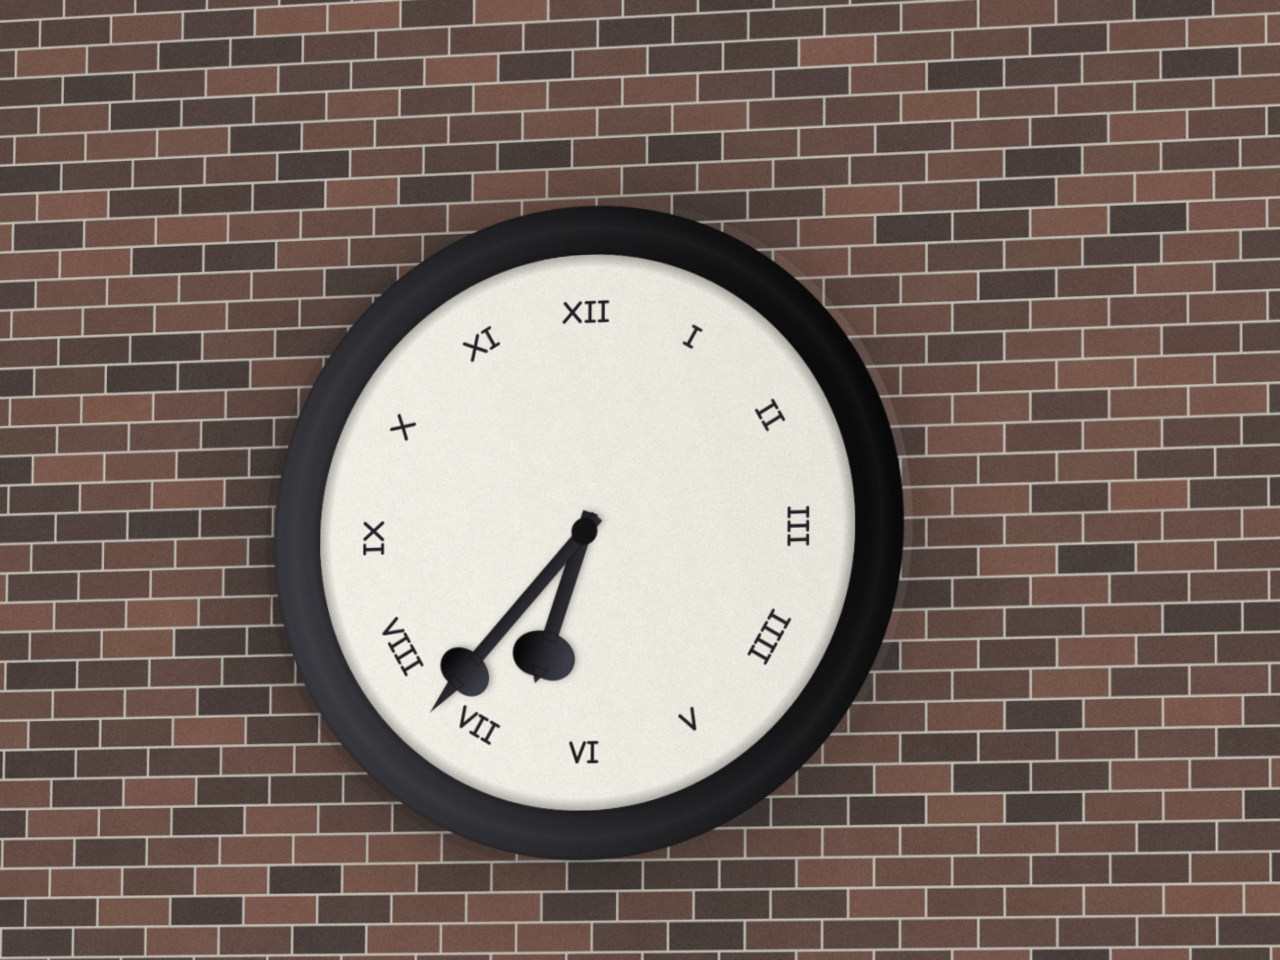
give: {"hour": 6, "minute": 37}
